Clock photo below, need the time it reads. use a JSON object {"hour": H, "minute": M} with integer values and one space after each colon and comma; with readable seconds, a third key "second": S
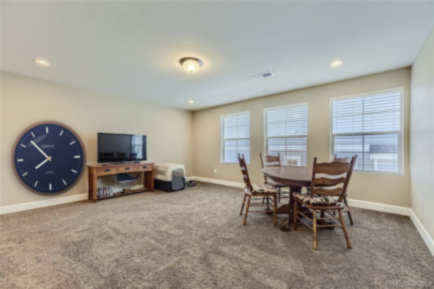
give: {"hour": 7, "minute": 53}
